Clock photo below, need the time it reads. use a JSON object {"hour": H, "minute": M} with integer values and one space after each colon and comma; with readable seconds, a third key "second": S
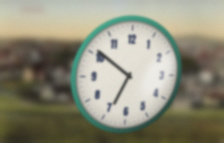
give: {"hour": 6, "minute": 51}
